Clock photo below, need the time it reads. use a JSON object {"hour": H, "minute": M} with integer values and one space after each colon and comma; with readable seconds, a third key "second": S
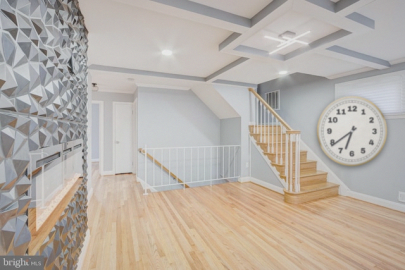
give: {"hour": 6, "minute": 39}
